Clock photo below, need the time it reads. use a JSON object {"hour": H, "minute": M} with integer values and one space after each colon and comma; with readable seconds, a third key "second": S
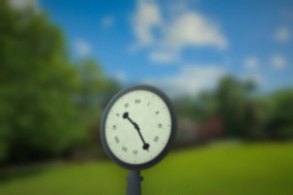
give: {"hour": 10, "minute": 25}
